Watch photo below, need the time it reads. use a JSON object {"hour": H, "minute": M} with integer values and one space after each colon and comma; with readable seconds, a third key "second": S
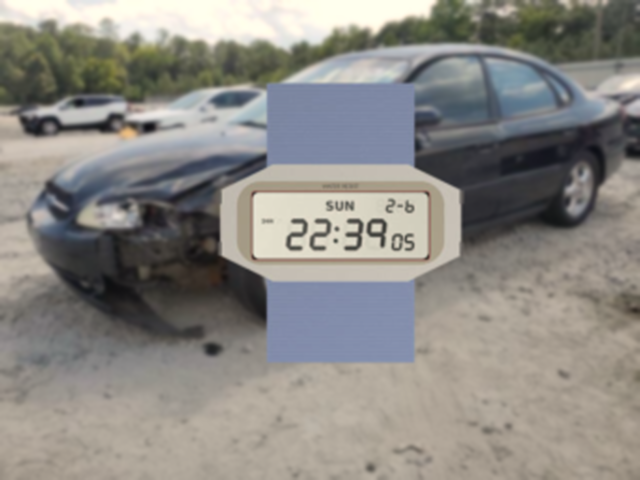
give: {"hour": 22, "minute": 39, "second": 5}
